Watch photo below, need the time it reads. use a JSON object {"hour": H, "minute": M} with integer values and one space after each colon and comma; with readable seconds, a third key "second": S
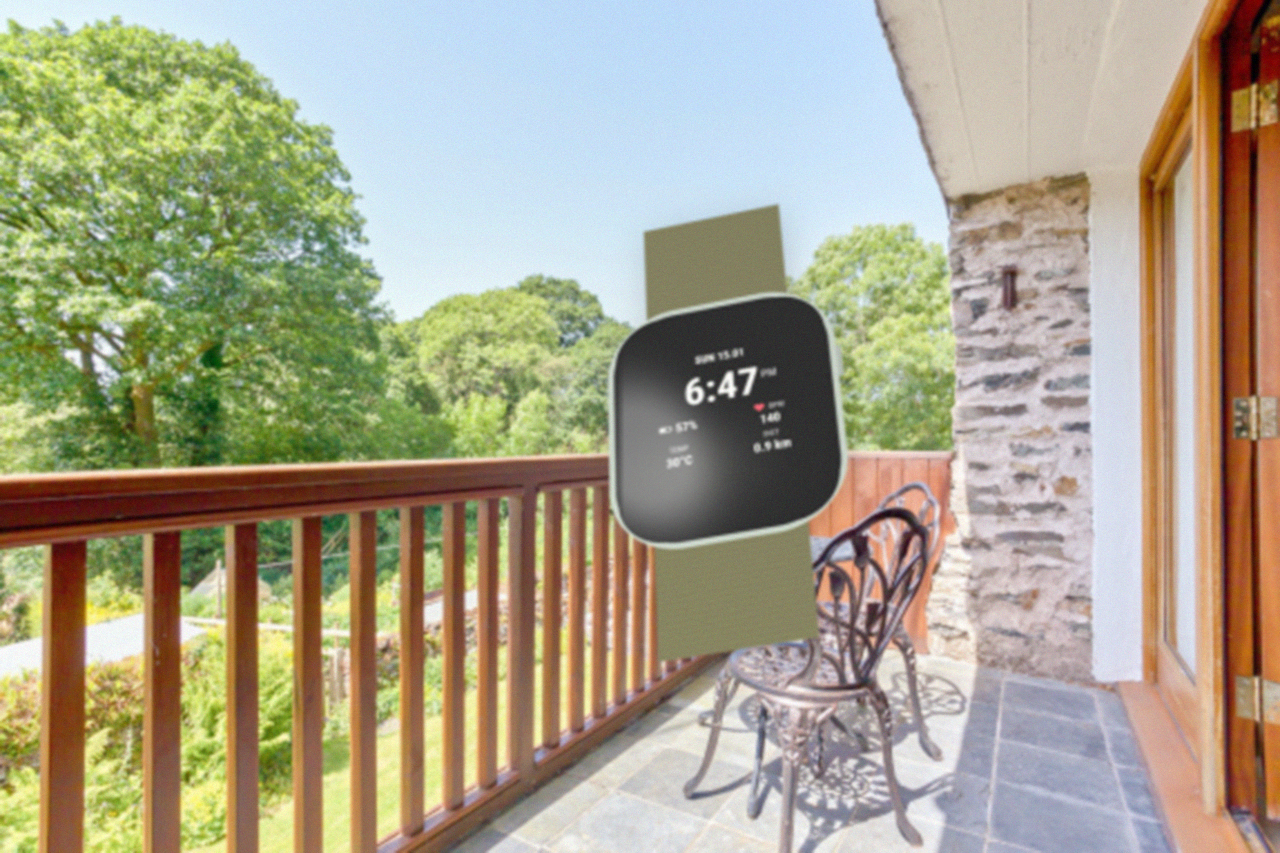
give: {"hour": 6, "minute": 47}
